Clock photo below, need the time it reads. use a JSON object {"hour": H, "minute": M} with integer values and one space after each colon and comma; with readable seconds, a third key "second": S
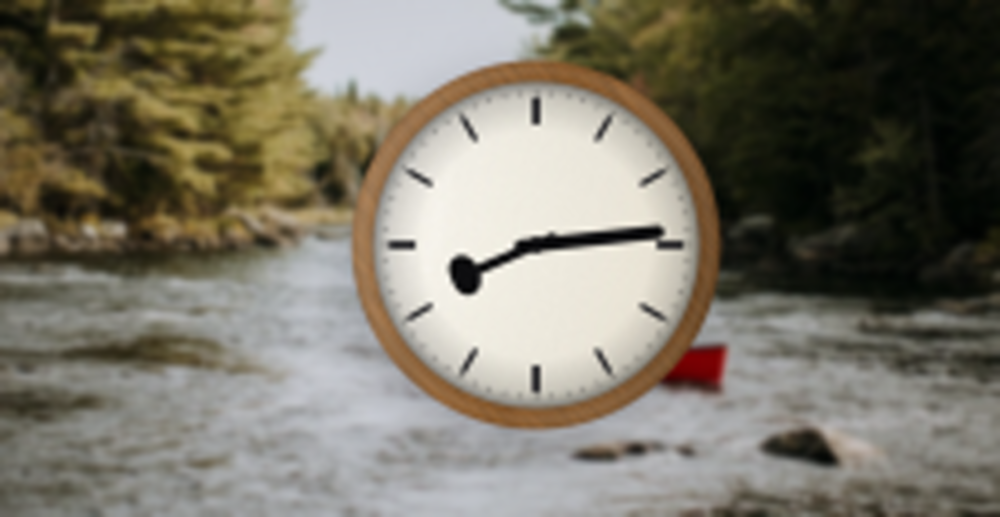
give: {"hour": 8, "minute": 14}
